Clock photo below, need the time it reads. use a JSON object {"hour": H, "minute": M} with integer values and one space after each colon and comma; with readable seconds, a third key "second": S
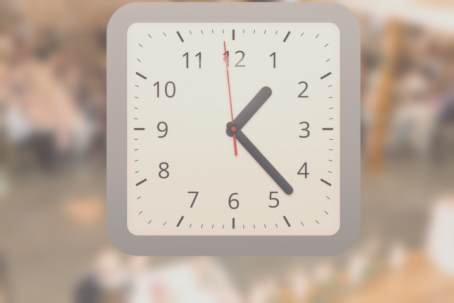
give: {"hour": 1, "minute": 22, "second": 59}
